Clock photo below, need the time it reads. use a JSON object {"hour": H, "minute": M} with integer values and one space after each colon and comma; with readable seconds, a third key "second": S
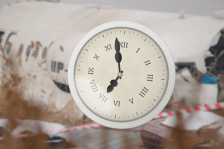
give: {"hour": 6, "minute": 58}
